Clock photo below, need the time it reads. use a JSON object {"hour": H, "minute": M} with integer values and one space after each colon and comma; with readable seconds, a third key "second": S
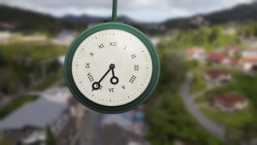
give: {"hour": 5, "minute": 36}
